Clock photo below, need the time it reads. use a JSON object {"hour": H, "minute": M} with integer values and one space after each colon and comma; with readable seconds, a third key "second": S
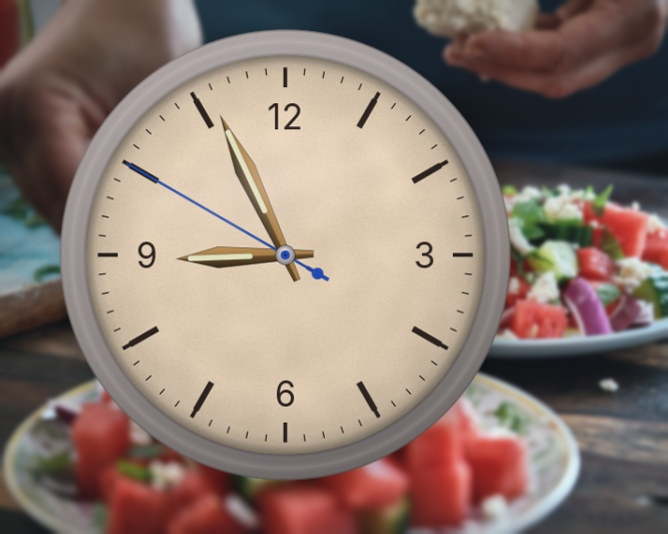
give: {"hour": 8, "minute": 55, "second": 50}
